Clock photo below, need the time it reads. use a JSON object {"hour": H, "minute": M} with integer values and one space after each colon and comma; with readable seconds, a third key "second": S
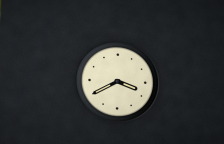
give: {"hour": 3, "minute": 40}
